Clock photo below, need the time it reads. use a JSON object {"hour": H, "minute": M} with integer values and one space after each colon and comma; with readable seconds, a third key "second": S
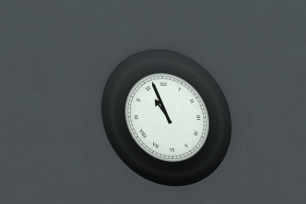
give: {"hour": 10, "minute": 57}
